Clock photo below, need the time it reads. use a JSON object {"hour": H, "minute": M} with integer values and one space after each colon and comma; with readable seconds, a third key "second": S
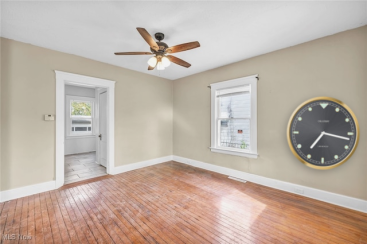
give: {"hour": 7, "minute": 17}
